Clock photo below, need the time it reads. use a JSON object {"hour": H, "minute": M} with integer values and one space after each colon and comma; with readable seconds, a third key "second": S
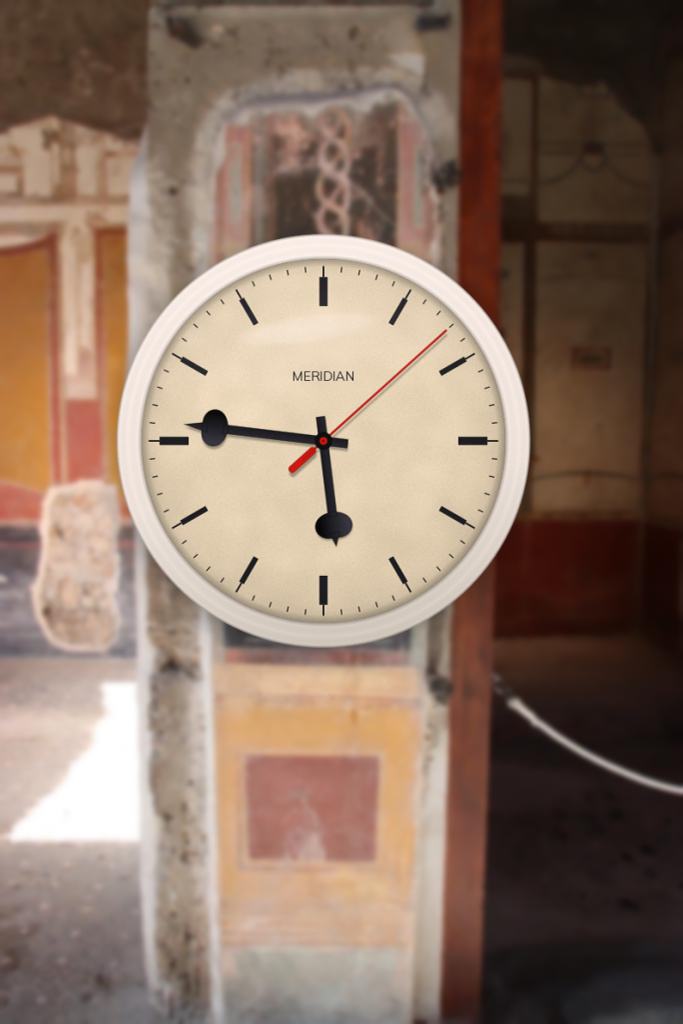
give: {"hour": 5, "minute": 46, "second": 8}
